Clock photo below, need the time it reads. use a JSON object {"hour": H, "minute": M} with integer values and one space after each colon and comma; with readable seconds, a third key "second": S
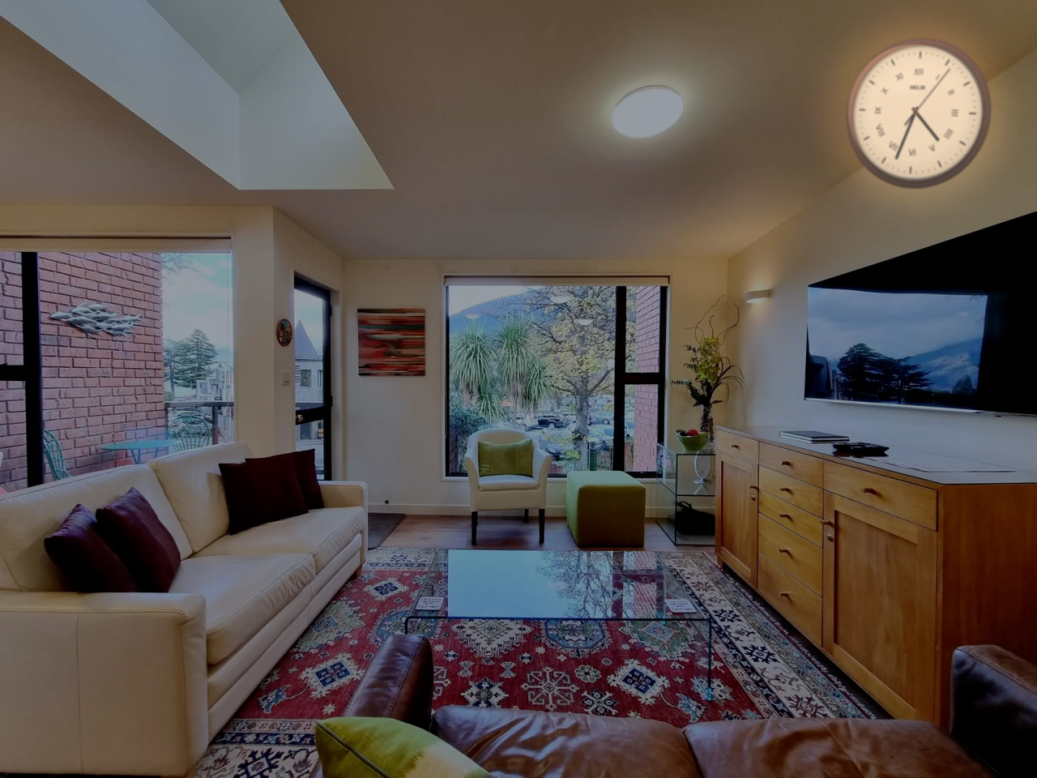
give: {"hour": 4, "minute": 33, "second": 6}
